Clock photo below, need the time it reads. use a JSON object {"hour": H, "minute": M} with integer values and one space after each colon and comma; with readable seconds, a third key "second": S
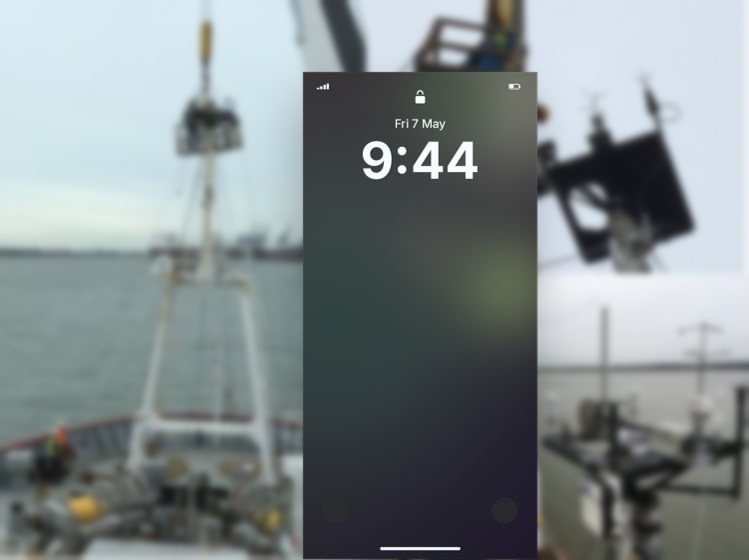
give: {"hour": 9, "minute": 44}
